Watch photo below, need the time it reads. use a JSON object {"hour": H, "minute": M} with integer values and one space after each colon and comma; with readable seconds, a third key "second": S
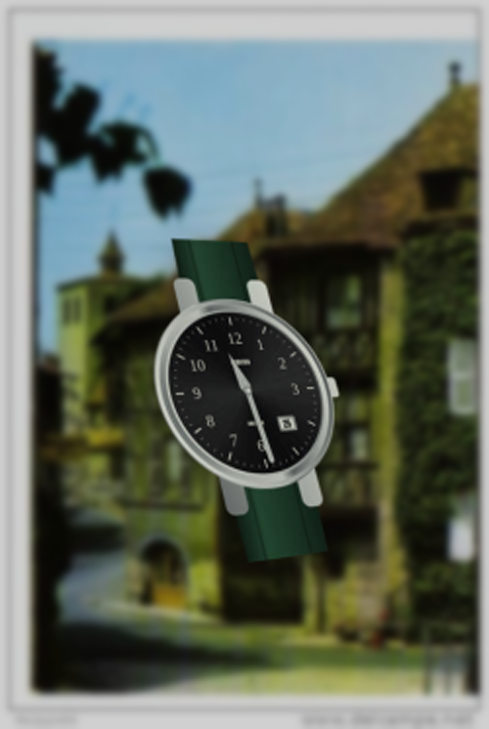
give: {"hour": 11, "minute": 29}
